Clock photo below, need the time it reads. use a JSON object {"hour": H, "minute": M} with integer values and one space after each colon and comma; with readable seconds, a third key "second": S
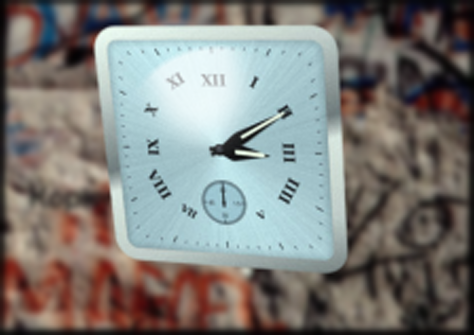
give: {"hour": 3, "minute": 10}
